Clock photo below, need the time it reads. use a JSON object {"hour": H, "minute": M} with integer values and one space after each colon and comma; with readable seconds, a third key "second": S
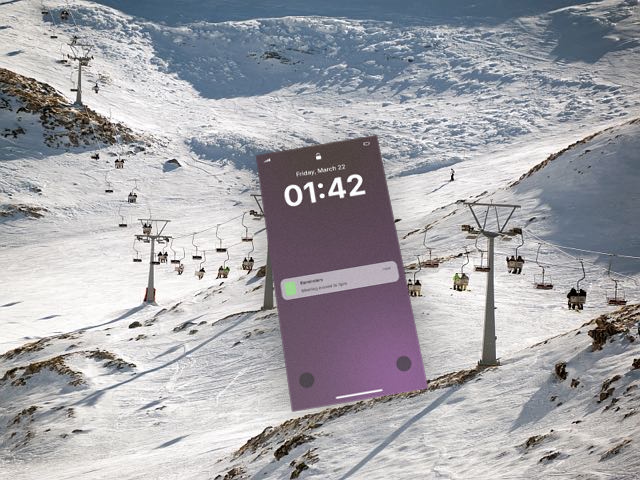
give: {"hour": 1, "minute": 42}
